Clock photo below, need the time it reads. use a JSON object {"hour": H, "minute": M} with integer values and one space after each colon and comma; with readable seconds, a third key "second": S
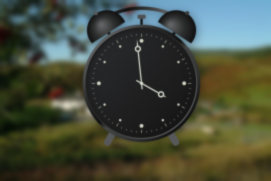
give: {"hour": 3, "minute": 59}
